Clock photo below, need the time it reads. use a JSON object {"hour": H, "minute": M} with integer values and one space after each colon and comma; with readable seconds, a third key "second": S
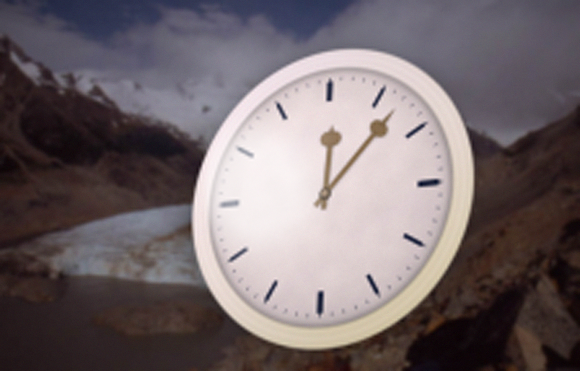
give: {"hour": 12, "minute": 7}
